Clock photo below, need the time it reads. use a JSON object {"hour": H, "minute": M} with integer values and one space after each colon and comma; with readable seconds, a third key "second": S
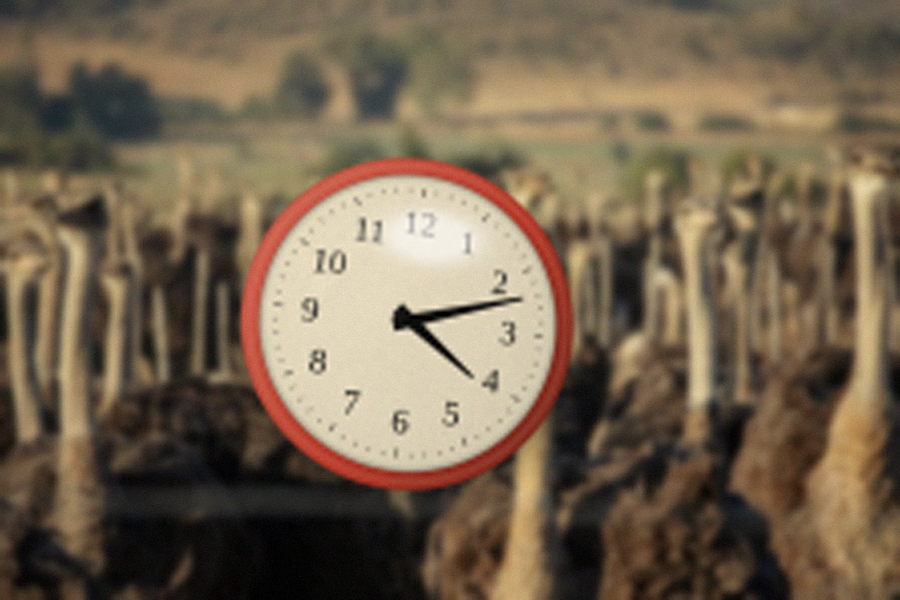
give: {"hour": 4, "minute": 12}
